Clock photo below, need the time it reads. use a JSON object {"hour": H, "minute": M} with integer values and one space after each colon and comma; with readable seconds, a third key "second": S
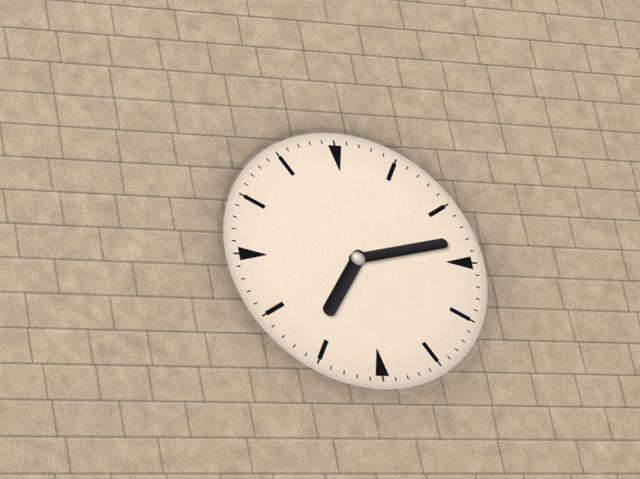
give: {"hour": 7, "minute": 13}
